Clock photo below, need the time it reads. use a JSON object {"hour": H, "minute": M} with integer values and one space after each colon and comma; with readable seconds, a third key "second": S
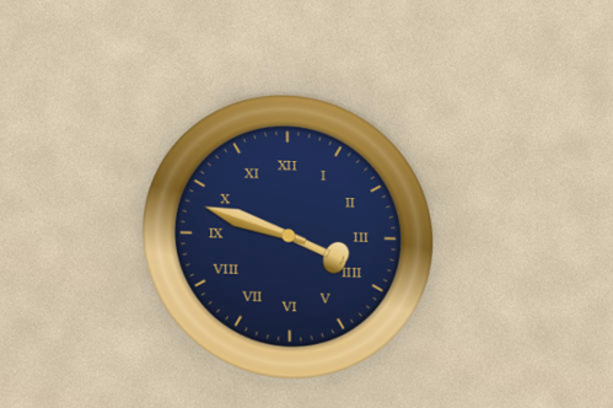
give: {"hour": 3, "minute": 48}
